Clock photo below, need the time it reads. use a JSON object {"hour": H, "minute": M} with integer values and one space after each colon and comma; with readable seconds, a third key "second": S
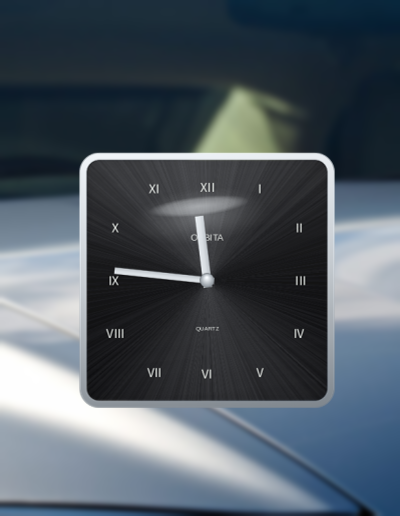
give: {"hour": 11, "minute": 46}
